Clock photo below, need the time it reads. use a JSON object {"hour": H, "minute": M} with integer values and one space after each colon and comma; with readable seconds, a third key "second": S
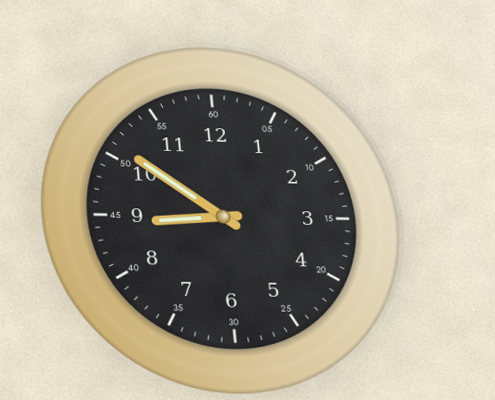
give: {"hour": 8, "minute": 51}
